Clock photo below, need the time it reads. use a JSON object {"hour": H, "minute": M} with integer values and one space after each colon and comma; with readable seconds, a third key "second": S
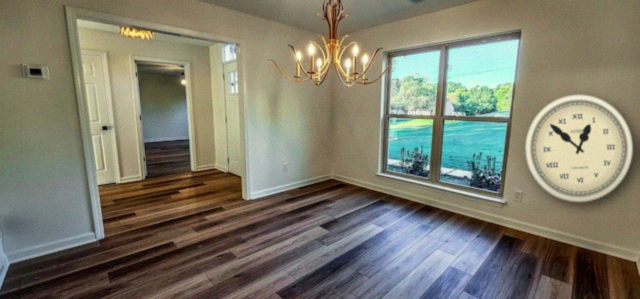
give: {"hour": 12, "minute": 52}
